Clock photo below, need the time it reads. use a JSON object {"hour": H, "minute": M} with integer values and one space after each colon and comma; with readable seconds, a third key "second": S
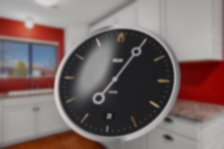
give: {"hour": 7, "minute": 5}
